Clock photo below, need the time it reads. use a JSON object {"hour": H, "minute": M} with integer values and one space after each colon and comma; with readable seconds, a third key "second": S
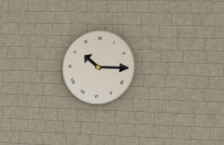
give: {"hour": 10, "minute": 15}
